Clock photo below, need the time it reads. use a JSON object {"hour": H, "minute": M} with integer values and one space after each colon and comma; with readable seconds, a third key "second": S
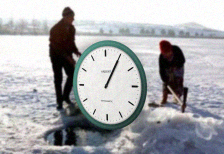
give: {"hour": 1, "minute": 5}
